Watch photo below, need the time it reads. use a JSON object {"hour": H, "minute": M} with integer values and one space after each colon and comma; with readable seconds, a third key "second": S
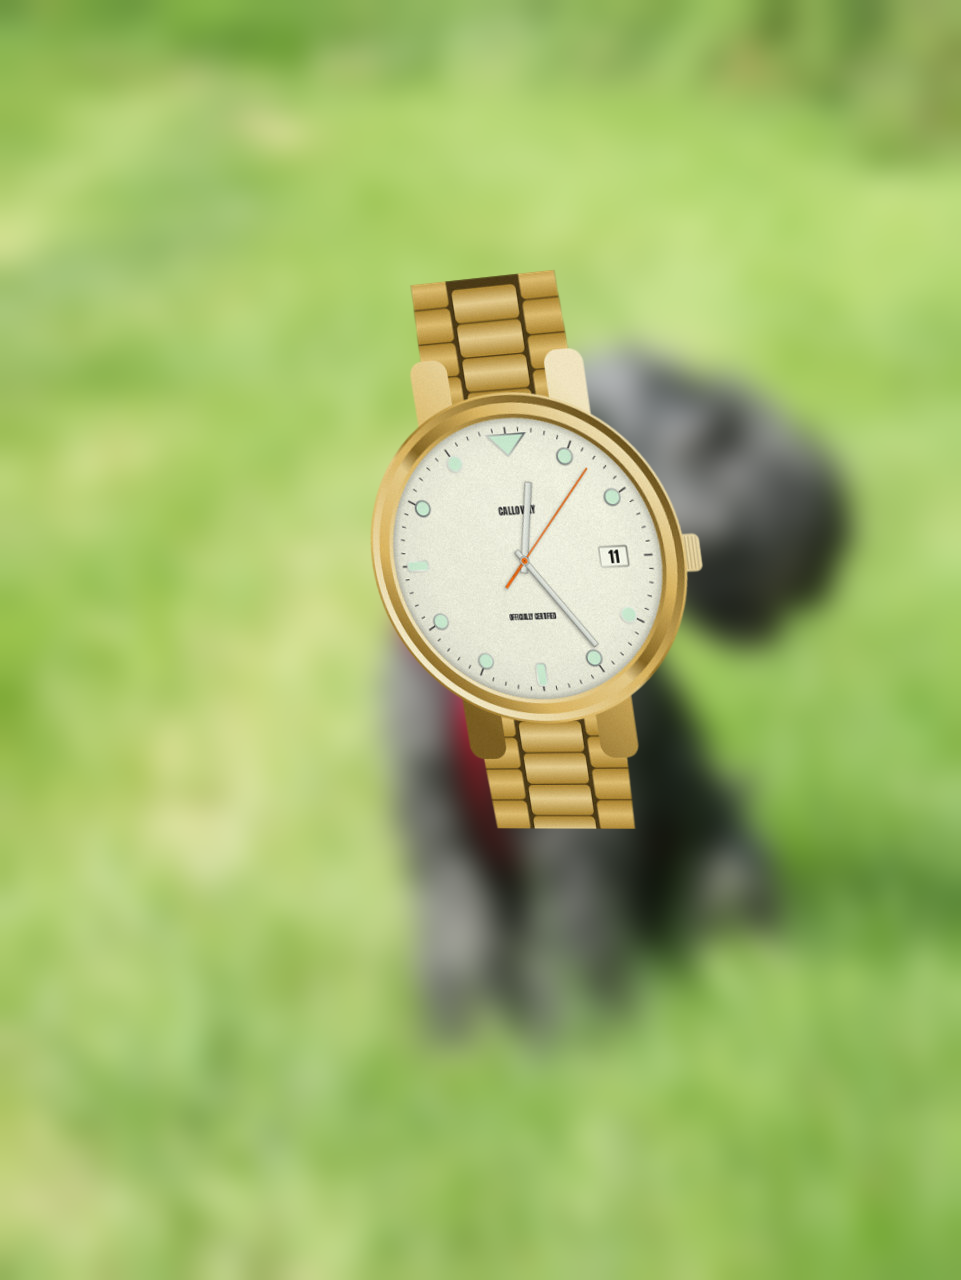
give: {"hour": 12, "minute": 24, "second": 7}
